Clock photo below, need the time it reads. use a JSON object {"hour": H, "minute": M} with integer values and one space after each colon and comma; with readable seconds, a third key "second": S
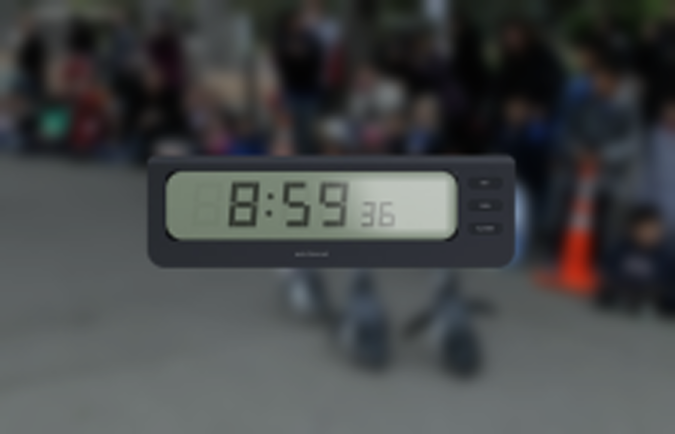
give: {"hour": 8, "minute": 59, "second": 36}
